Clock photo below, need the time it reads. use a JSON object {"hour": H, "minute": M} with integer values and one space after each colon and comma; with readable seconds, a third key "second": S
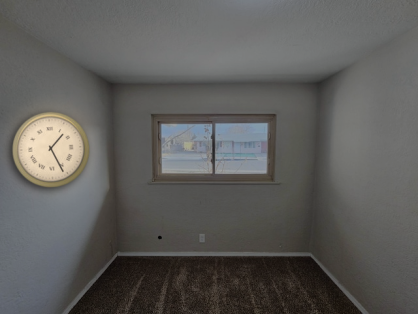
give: {"hour": 1, "minute": 26}
